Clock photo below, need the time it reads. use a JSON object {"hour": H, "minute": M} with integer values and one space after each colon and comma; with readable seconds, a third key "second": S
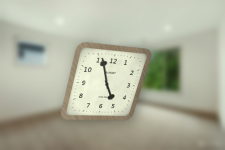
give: {"hour": 4, "minute": 56}
